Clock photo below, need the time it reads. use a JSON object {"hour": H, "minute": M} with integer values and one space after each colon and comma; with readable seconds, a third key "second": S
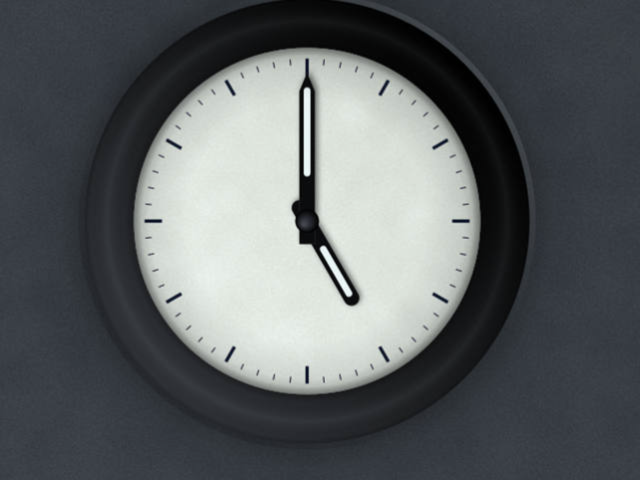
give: {"hour": 5, "minute": 0}
